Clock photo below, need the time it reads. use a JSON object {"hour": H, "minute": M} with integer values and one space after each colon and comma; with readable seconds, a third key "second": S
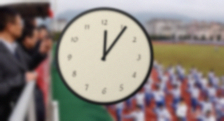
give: {"hour": 12, "minute": 6}
